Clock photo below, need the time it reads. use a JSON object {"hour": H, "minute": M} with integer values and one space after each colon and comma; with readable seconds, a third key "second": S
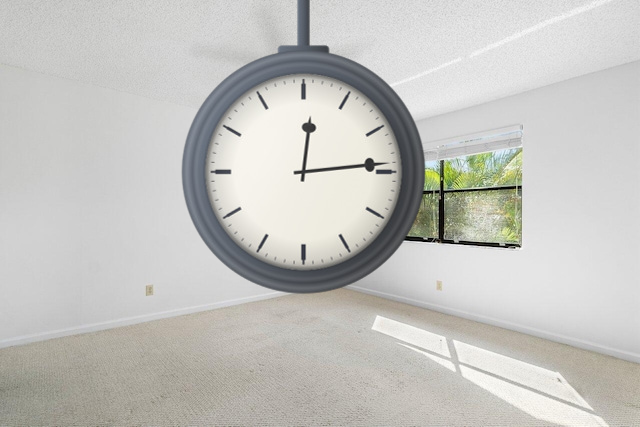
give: {"hour": 12, "minute": 14}
